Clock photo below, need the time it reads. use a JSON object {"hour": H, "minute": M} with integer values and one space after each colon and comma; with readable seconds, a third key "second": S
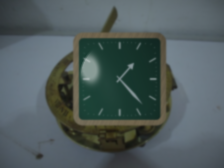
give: {"hour": 1, "minute": 23}
